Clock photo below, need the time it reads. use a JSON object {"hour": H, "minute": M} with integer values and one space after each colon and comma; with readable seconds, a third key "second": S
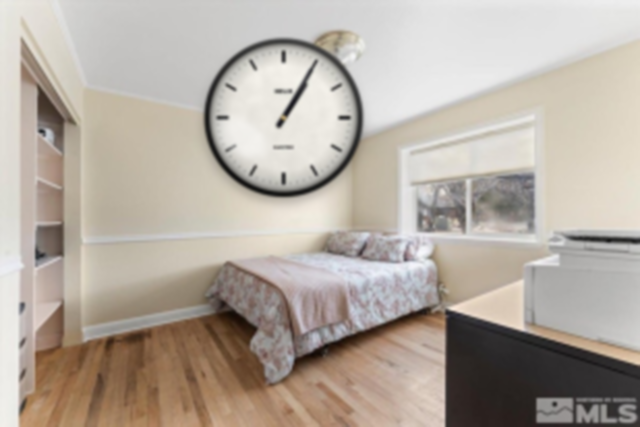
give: {"hour": 1, "minute": 5}
